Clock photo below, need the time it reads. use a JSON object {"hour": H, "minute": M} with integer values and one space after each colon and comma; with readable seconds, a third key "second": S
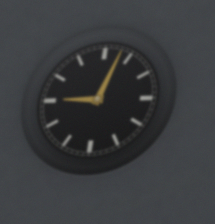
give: {"hour": 9, "minute": 3}
